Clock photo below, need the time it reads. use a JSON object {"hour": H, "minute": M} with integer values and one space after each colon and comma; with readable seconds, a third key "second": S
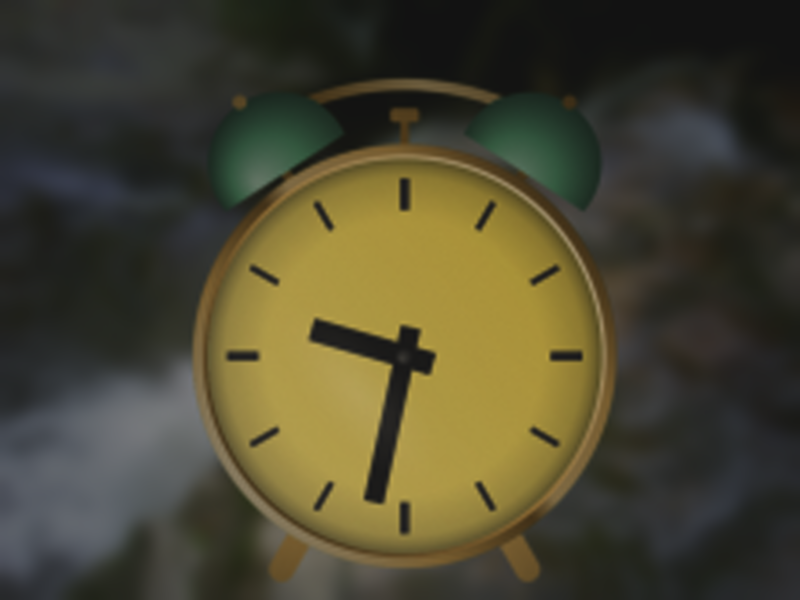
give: {"hour": 9, "minute": 32}
